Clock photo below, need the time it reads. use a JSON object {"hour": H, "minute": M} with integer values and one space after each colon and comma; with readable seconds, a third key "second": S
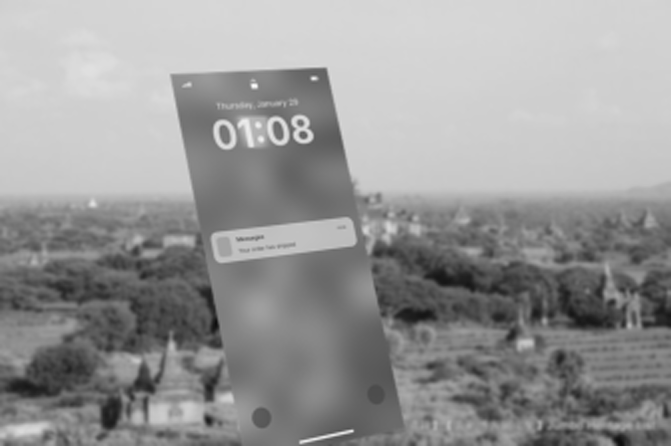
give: {"hour": 1, "minute": 8}
